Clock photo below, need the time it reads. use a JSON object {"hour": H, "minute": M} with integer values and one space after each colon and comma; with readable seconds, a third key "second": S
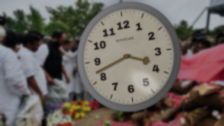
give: {"hour": 3, "minute": 42}
